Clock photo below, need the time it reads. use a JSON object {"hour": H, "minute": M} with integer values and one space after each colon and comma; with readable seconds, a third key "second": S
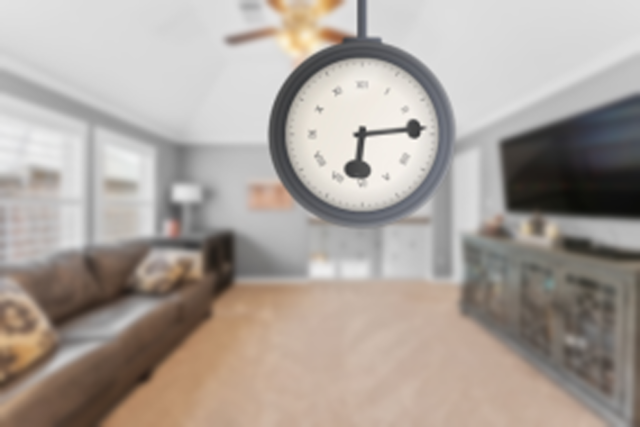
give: {"hour": 6, "minute": 14}
